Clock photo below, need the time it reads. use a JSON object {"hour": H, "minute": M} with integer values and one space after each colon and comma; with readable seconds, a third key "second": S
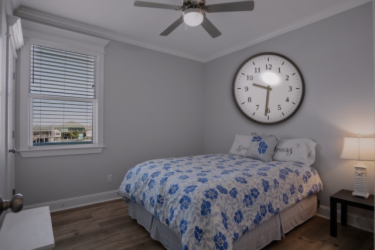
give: {"hour": 9, "minute": 31}
